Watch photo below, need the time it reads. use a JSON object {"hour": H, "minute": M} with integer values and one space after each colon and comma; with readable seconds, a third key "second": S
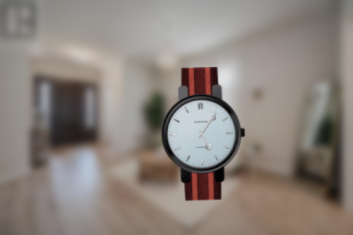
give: {"hour": 5, "minute": 6}
